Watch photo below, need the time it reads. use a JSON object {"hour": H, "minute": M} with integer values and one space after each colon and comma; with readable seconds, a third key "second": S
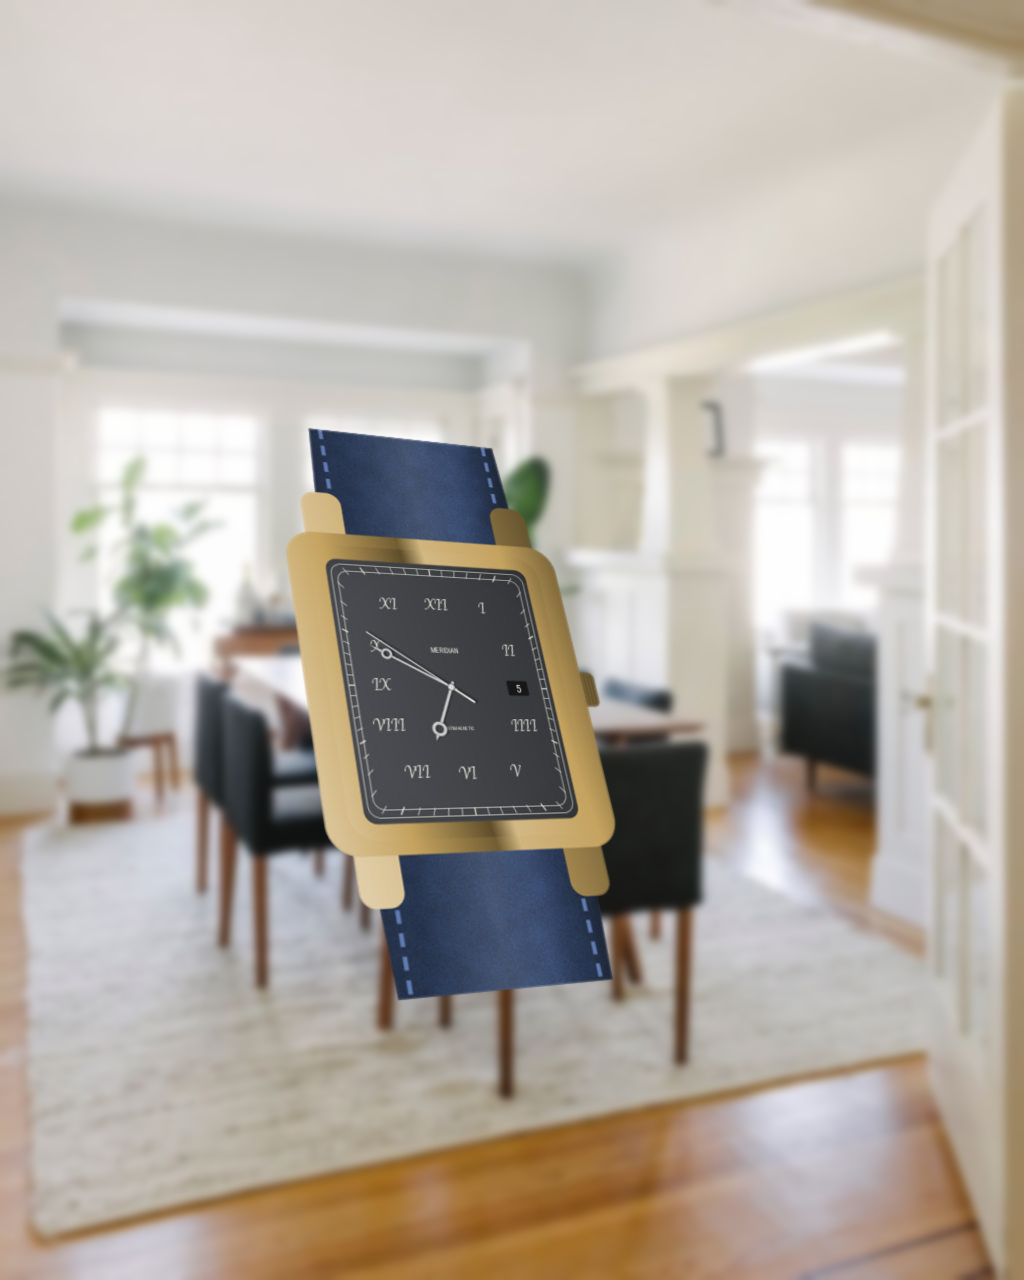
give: {"hour": 6, "minute": 49, "second": 51}
